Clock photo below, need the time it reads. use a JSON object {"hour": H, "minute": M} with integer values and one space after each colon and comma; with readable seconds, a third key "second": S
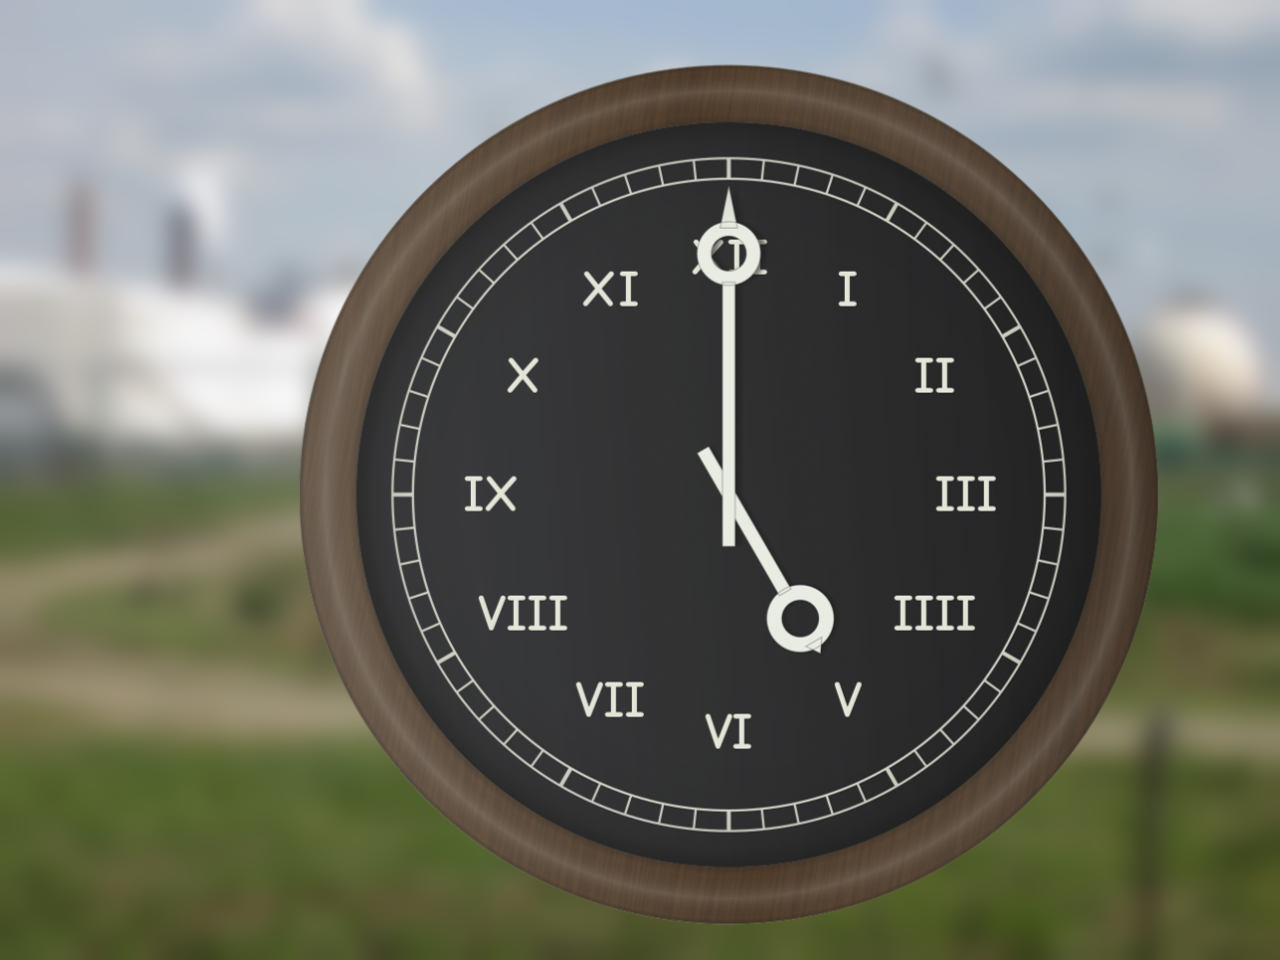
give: {"hour": 5, "minute": 0}
